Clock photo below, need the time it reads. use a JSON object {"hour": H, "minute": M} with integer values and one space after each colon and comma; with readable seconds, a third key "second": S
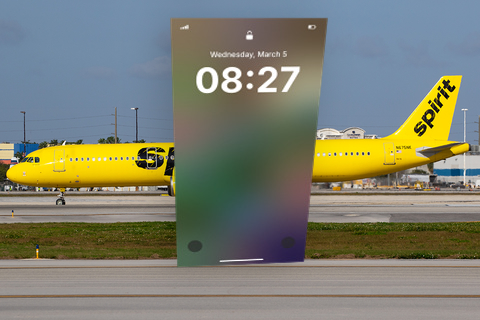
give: {"hour": 8, "minute": 27}
